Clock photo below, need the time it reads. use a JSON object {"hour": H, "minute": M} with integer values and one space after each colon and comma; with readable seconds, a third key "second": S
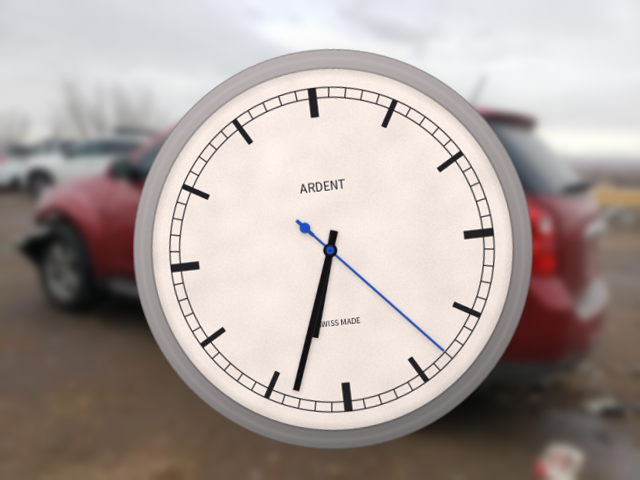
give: {"hour": 6, "minute": 33, "second": 23}
